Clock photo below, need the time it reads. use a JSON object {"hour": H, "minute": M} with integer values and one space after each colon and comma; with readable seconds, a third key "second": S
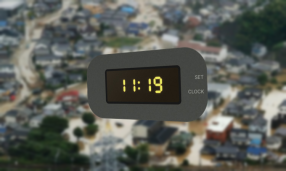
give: {"hour": 11, "minute": 19}
